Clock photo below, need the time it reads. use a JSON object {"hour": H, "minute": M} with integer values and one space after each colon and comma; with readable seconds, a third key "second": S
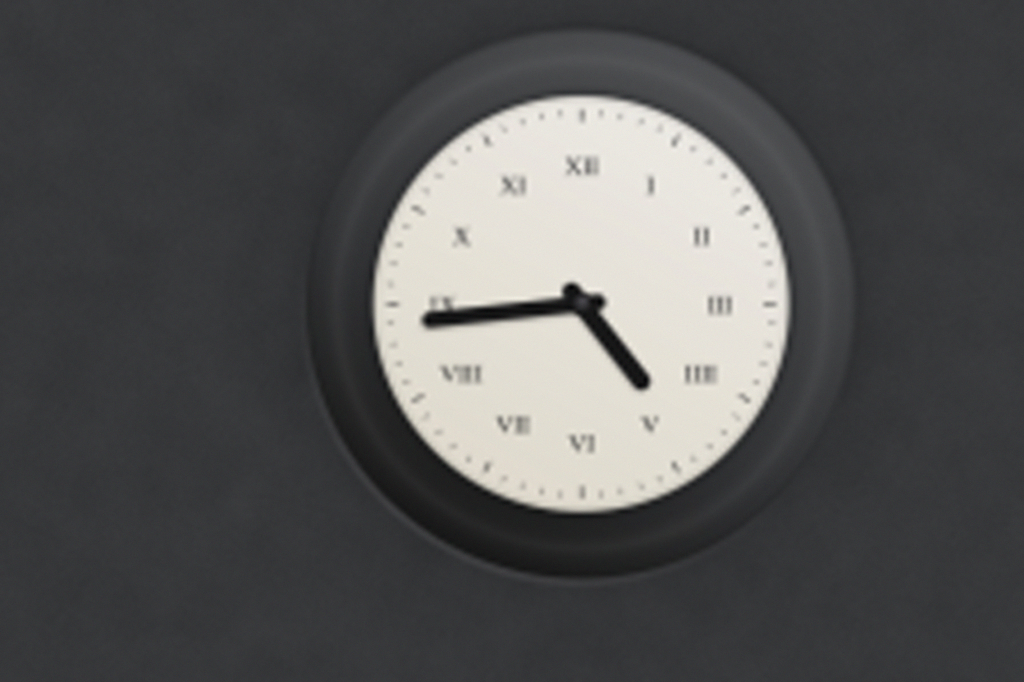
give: {"hour": 4, "minute": 44}
